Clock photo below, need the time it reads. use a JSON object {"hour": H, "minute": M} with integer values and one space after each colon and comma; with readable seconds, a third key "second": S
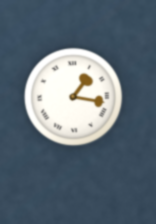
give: {"hour": 1, "minute": 17}
